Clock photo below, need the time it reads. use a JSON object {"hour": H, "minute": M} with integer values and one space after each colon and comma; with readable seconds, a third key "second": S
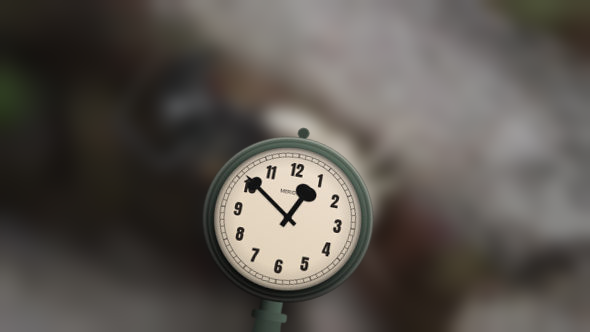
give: {"hour": 12, "minute": 51}
